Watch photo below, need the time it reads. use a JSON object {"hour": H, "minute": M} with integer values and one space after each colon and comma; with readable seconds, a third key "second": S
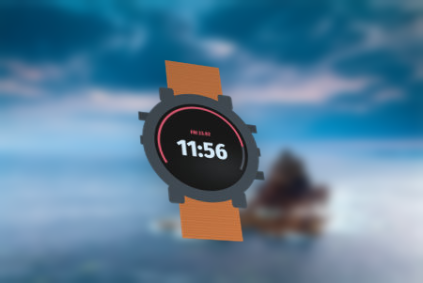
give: {"hour": 11, "minute": 56}
